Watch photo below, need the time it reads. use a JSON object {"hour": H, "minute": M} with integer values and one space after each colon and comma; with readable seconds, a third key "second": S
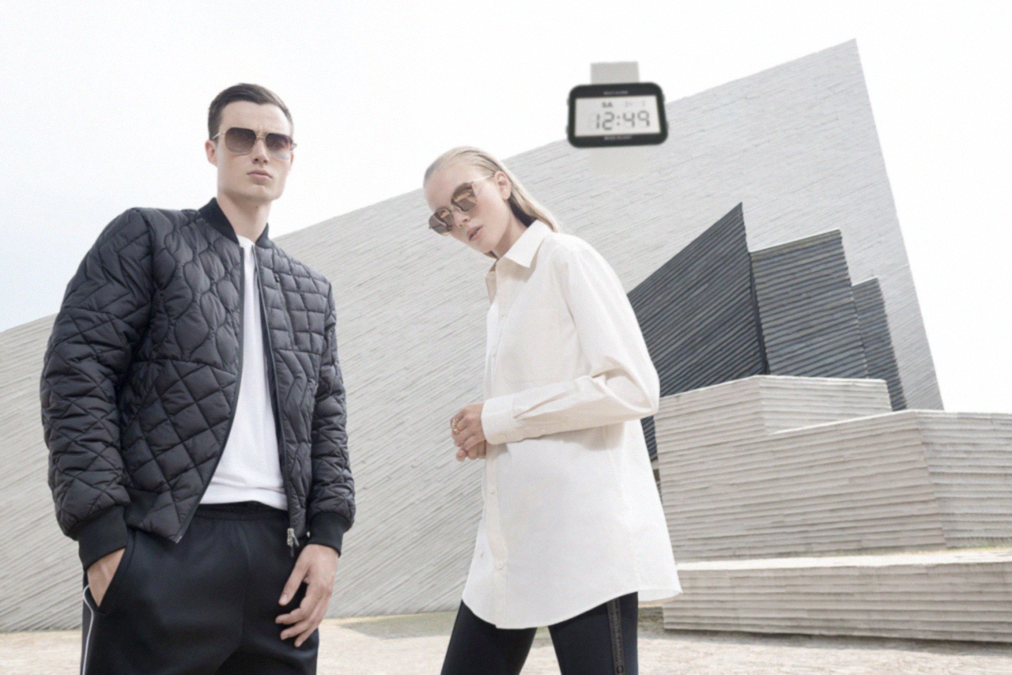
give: {"hour": 12, "minute": 49}
